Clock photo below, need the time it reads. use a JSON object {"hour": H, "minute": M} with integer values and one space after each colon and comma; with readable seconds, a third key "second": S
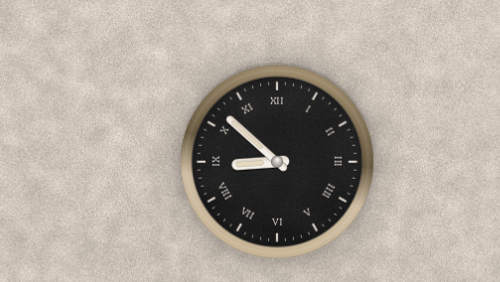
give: {"hour": 8, "minute": 52}
